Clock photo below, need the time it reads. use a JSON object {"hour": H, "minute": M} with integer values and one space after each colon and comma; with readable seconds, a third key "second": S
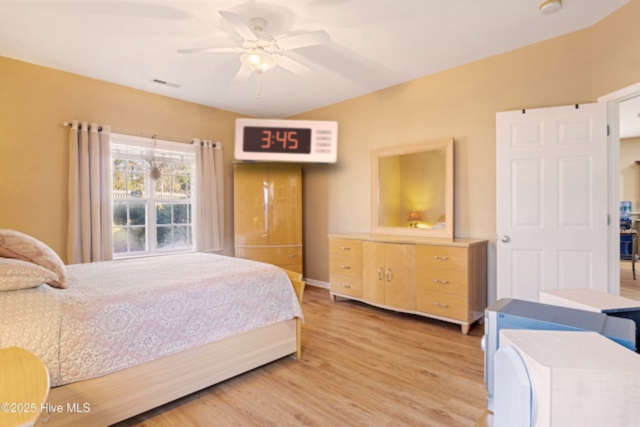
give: {"hour": 3, "minute": 45}
